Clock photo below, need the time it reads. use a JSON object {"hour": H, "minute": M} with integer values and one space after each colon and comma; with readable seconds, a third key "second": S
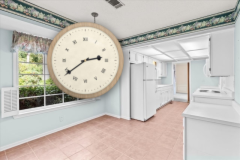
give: {"hour": 2, "minute": 39}
